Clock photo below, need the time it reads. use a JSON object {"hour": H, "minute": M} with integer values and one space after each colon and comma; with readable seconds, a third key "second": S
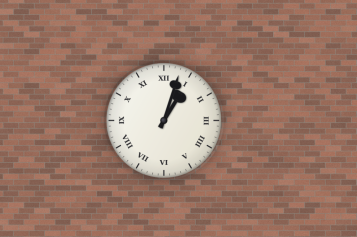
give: {"hour": 1, "minute": 3}
